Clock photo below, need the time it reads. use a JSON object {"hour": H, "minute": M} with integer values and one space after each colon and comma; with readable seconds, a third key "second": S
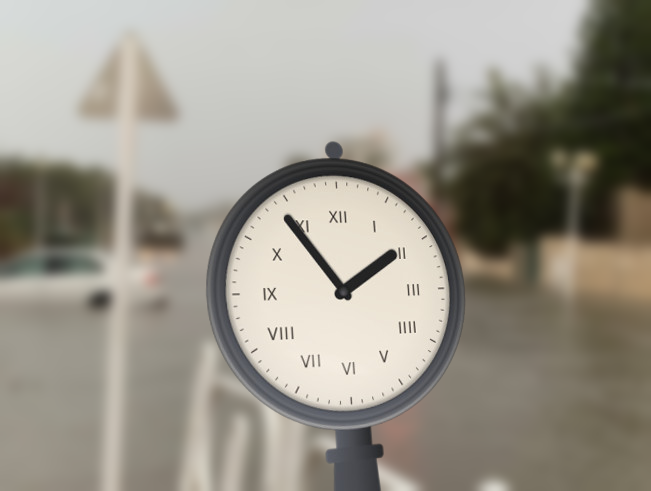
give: {"hour": 1, "minute": 54}
